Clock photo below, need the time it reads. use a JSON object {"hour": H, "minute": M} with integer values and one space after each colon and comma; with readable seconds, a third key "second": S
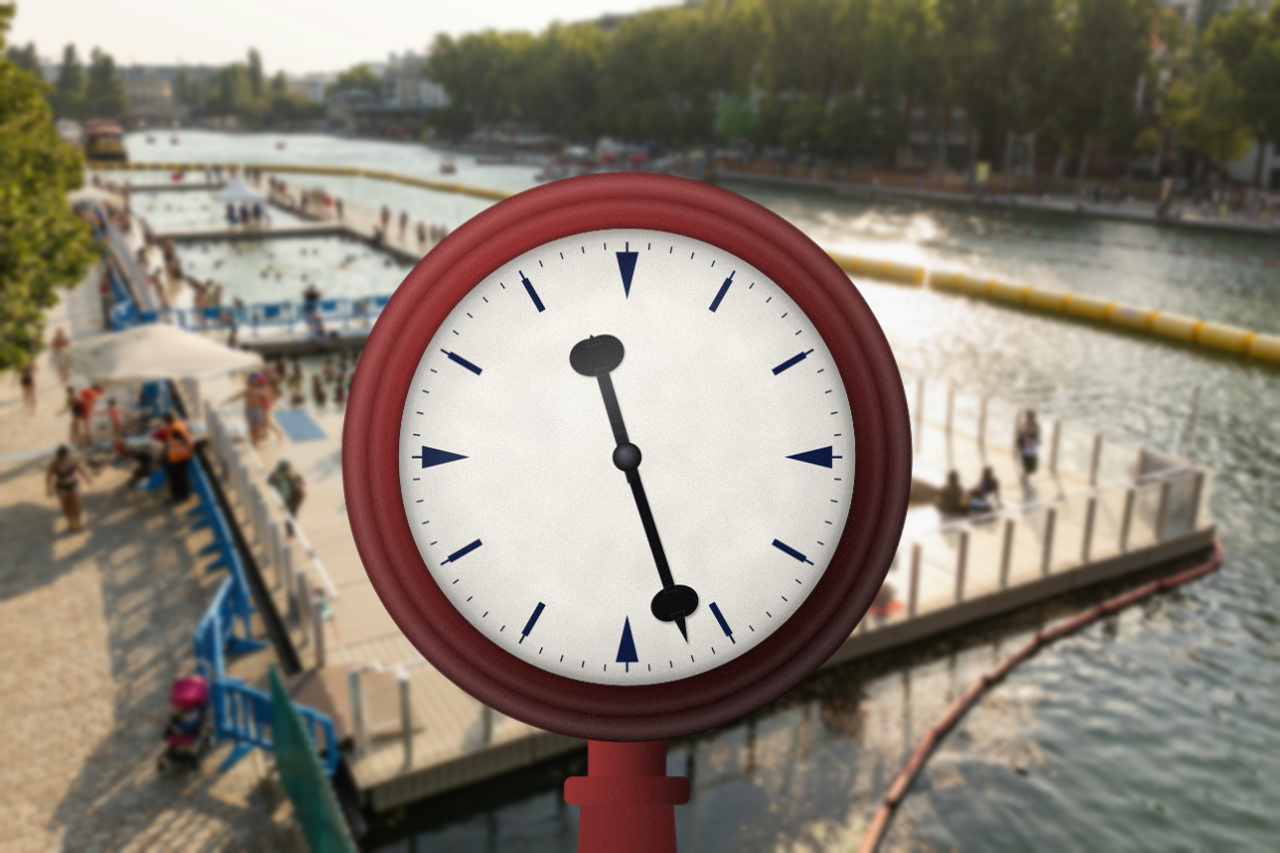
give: {"hour": 11, "minute": 27}
